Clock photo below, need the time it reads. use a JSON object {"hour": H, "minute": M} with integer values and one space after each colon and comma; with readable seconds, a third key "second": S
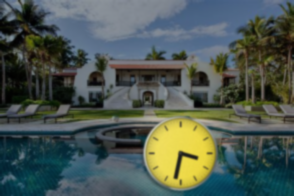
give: {"hour": 3, "minute": 32}
